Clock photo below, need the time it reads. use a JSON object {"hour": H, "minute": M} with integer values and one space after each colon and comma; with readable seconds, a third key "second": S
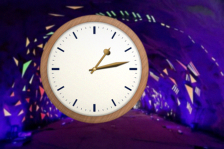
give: {"hour": 1, "minute": 13}
